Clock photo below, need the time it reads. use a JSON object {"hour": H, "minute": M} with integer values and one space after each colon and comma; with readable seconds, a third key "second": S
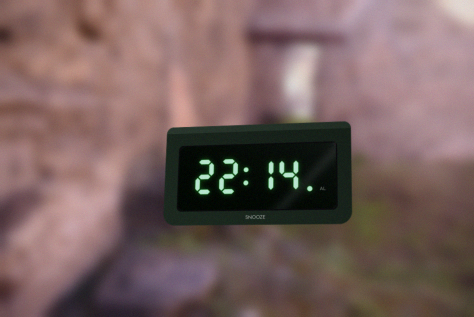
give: {"hour": 22, "minute": 14}
